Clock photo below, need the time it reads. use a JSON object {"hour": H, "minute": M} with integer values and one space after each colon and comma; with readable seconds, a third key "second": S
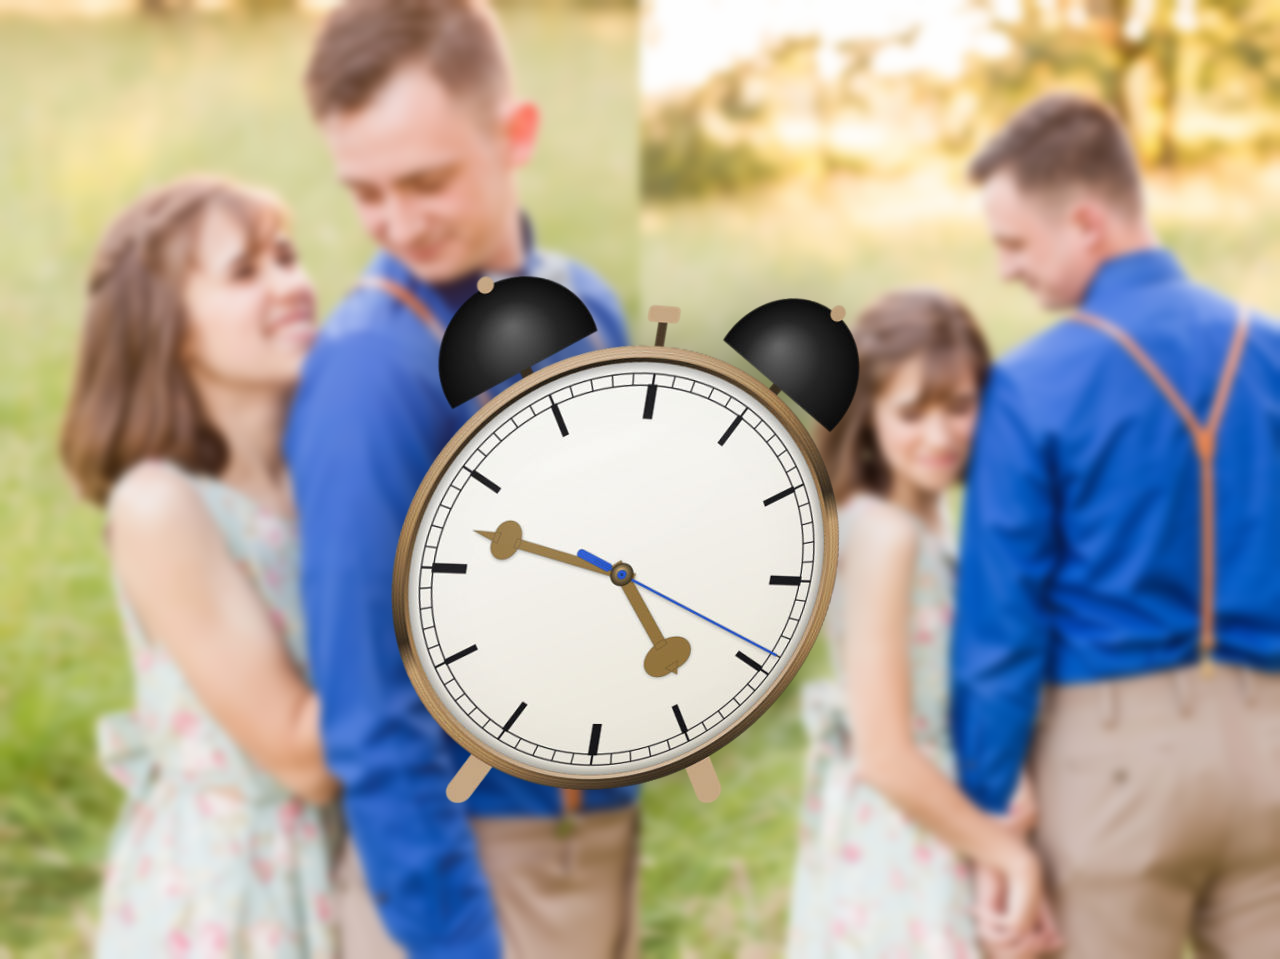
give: {"hour": 4, "minute": 47, "second": 19}
